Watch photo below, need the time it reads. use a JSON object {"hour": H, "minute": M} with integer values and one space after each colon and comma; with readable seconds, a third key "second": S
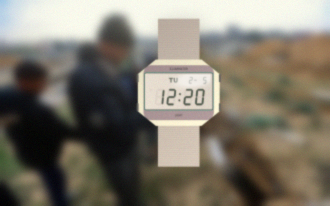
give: {"hour": 12, "minute": 20}
